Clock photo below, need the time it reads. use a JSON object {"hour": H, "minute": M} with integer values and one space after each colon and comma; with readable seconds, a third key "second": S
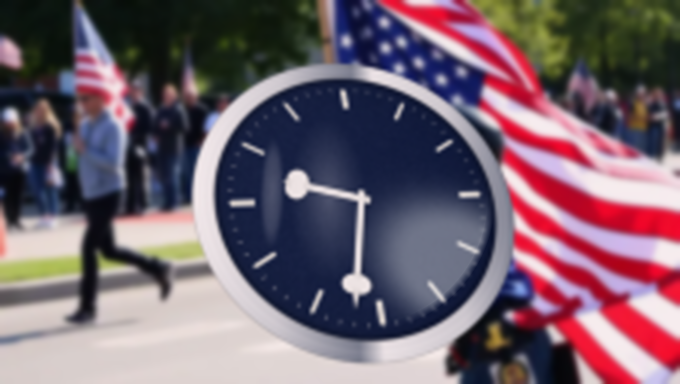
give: {"hour": 9, "minute": 32}
